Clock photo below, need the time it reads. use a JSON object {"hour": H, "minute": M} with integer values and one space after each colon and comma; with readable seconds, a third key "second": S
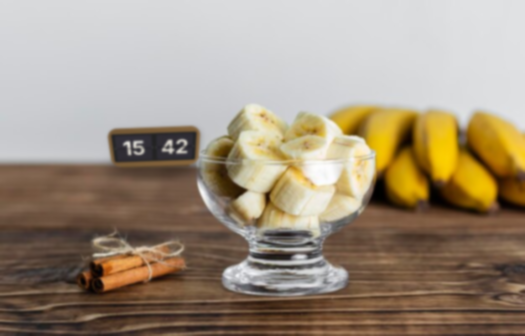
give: {"hour": 15, "minute": 42}
